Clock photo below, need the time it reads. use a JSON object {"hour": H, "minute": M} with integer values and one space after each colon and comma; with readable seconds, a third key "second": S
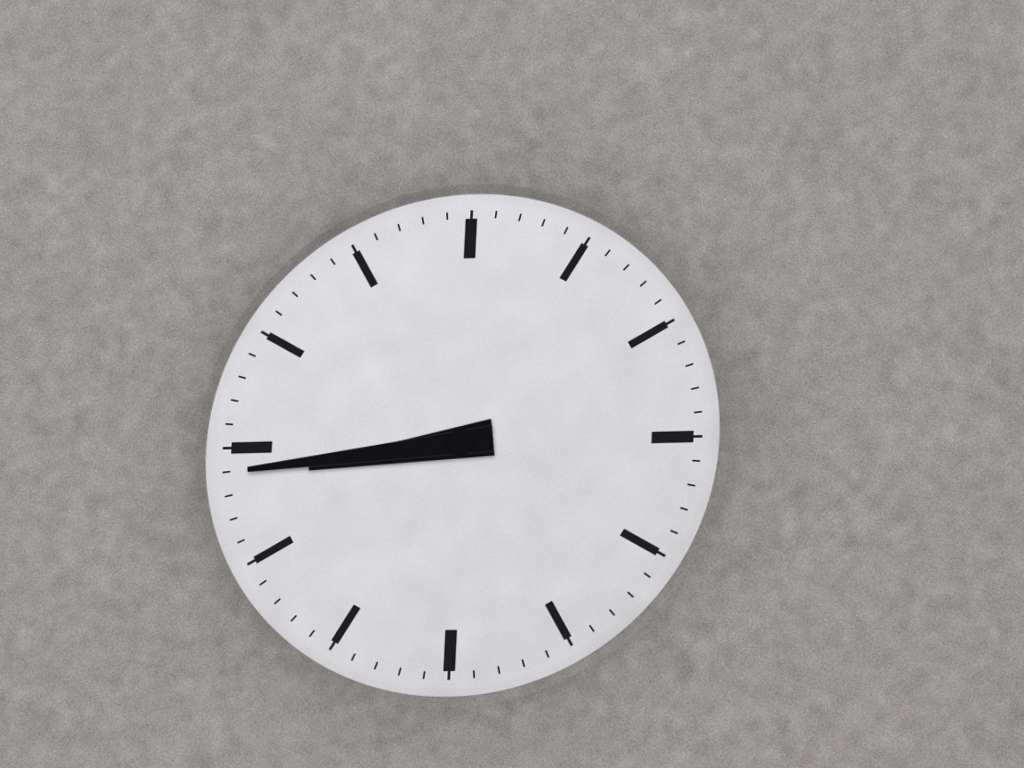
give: {"hour": 8, "minute": 44}
